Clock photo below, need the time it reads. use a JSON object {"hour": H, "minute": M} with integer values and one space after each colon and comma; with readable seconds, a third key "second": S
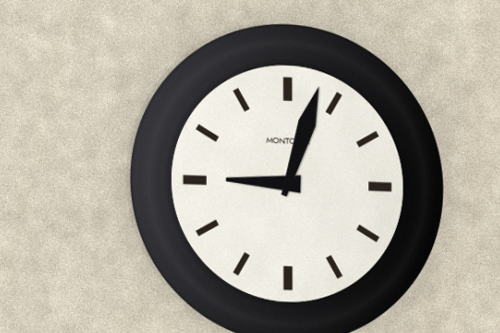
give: {"hour": 9, "minute": 3}
